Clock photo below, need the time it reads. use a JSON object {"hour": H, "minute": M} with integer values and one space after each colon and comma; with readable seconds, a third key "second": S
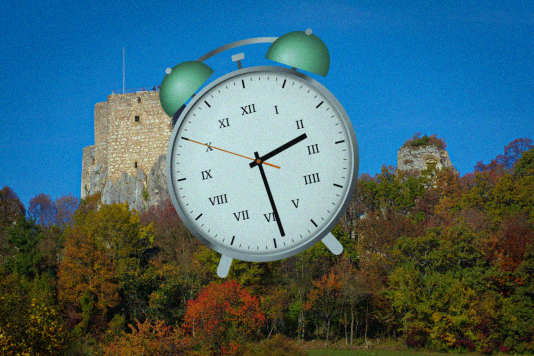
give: {"hour": 2, "minute": 28, "second": 50}
